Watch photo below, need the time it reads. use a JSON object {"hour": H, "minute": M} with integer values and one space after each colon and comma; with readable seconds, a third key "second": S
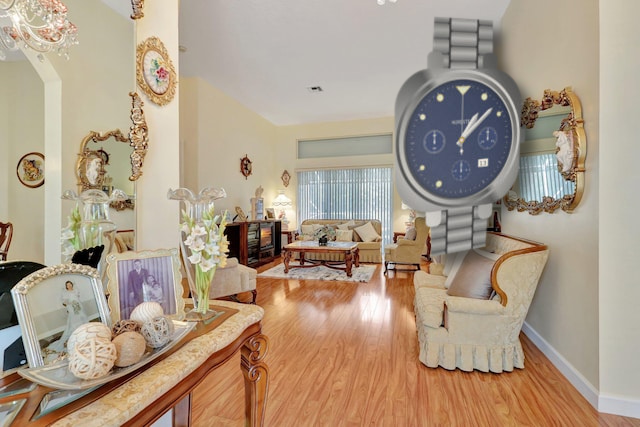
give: {"hour": 1, "minute": 8}
